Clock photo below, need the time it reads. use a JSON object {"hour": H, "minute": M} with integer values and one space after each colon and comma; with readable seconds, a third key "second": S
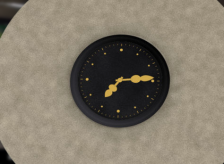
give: {"hour": 7, "minute": 14}
